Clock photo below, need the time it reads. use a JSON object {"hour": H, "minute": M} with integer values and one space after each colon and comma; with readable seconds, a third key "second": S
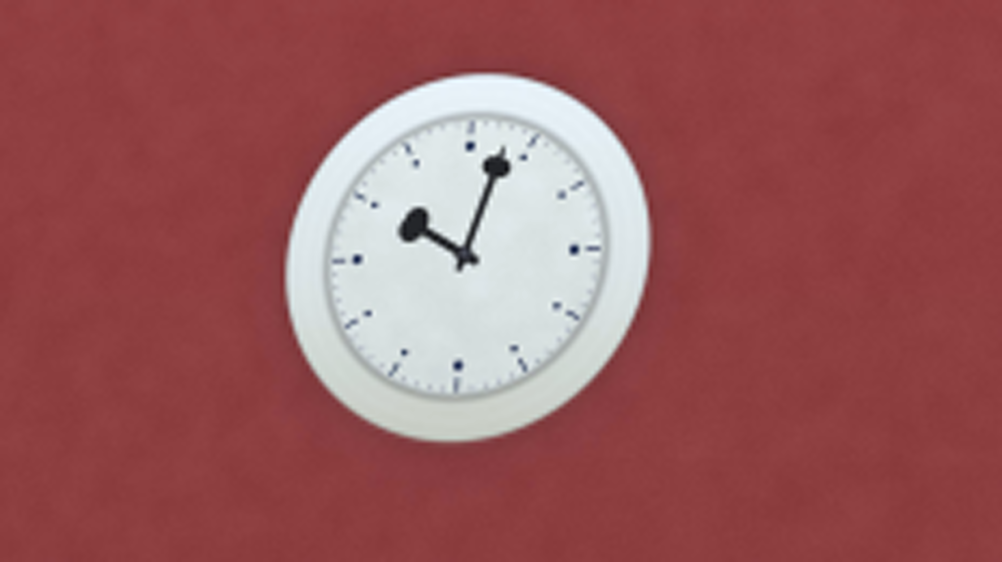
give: {"hour": 10, "minute": 3}
